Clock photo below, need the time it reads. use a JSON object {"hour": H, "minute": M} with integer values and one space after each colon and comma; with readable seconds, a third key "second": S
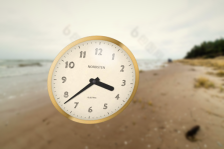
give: {"hour": 3, "minute": 38}
